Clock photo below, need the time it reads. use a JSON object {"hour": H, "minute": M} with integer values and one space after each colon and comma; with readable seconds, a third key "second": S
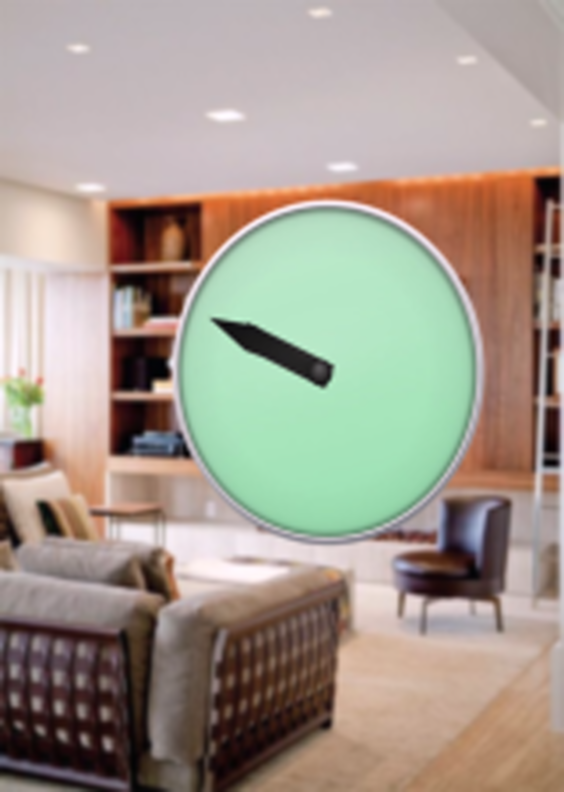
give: {"hour": 9, "minute": 49}
